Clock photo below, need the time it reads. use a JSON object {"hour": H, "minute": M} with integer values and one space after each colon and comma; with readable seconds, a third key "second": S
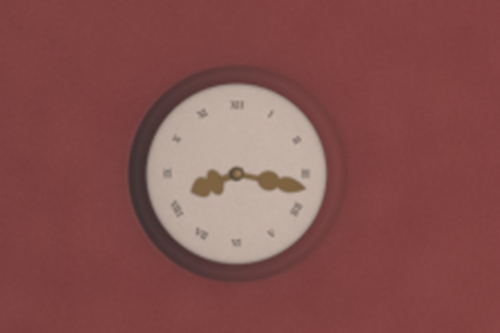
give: {"hour": 8, "minute": 17}
